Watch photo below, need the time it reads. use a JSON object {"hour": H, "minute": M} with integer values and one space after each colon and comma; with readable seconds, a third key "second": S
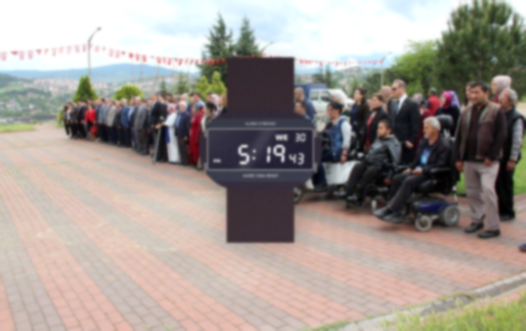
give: {"hour": 5, "minute": 19}
